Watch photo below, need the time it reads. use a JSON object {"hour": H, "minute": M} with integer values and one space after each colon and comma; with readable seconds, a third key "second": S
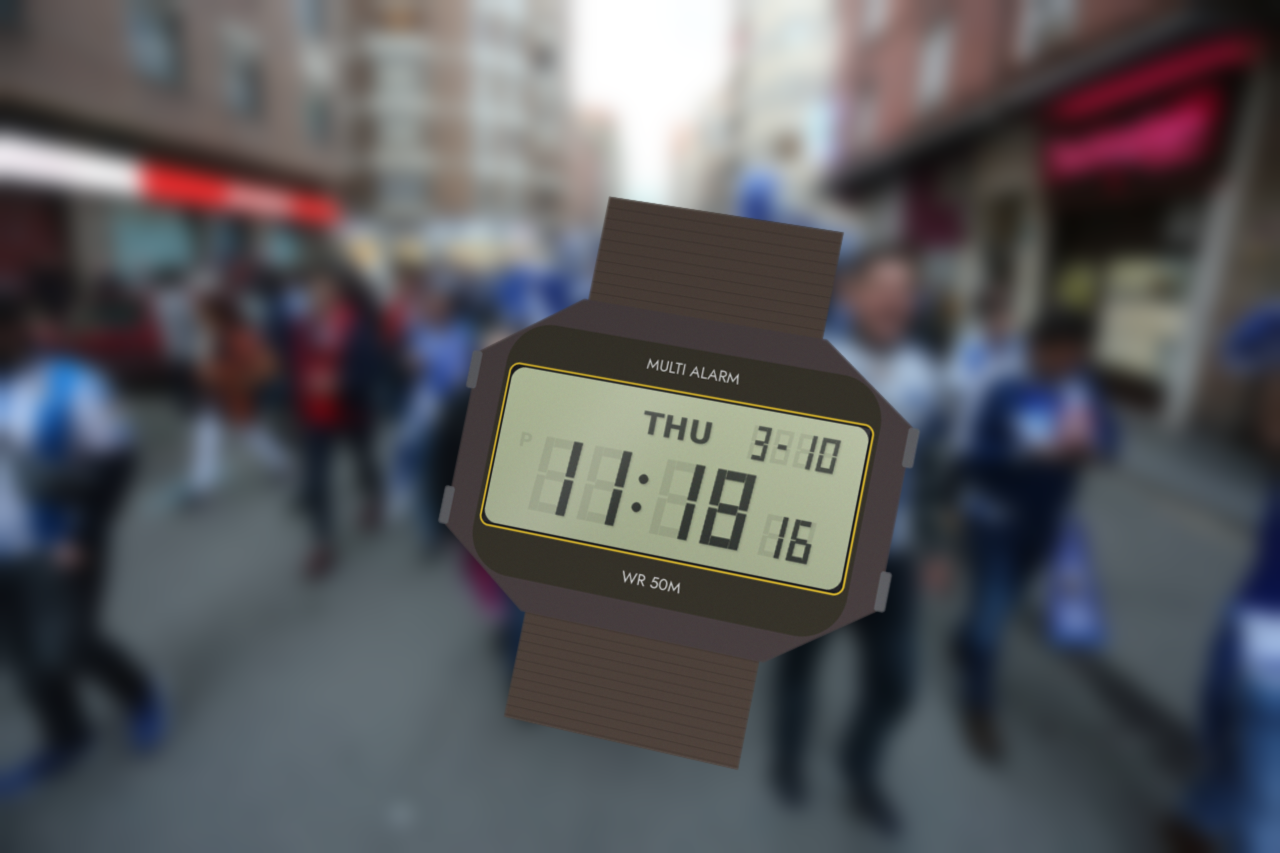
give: {"hour": 11, "minute": 18, "second": 16}
